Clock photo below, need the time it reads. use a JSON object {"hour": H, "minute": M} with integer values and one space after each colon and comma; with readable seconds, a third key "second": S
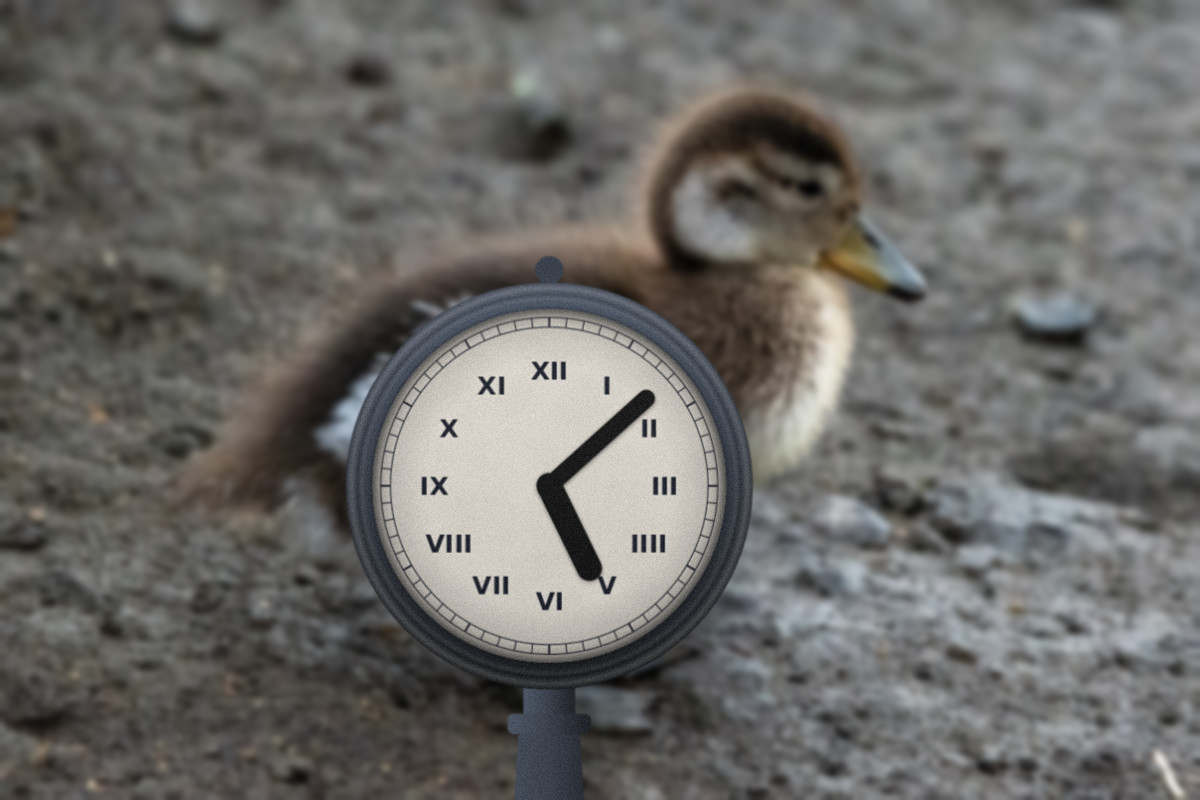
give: {"hour": 5, "minute": 8}
